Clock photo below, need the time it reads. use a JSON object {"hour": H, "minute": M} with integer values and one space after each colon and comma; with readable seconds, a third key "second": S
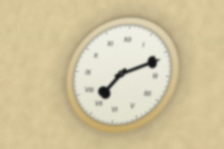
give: {"hour": 7, "minute": 11}
